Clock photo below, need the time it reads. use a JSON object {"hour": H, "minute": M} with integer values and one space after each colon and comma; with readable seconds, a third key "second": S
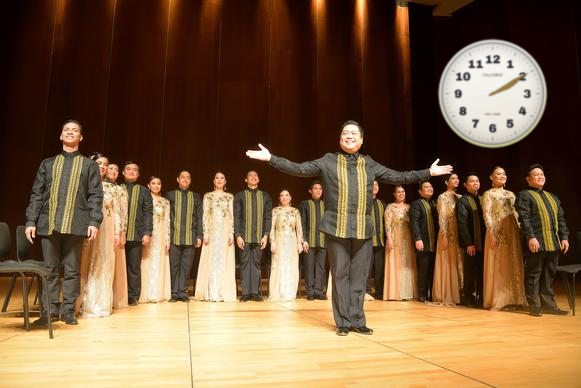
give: {"hour": 2, "minute": 10}
